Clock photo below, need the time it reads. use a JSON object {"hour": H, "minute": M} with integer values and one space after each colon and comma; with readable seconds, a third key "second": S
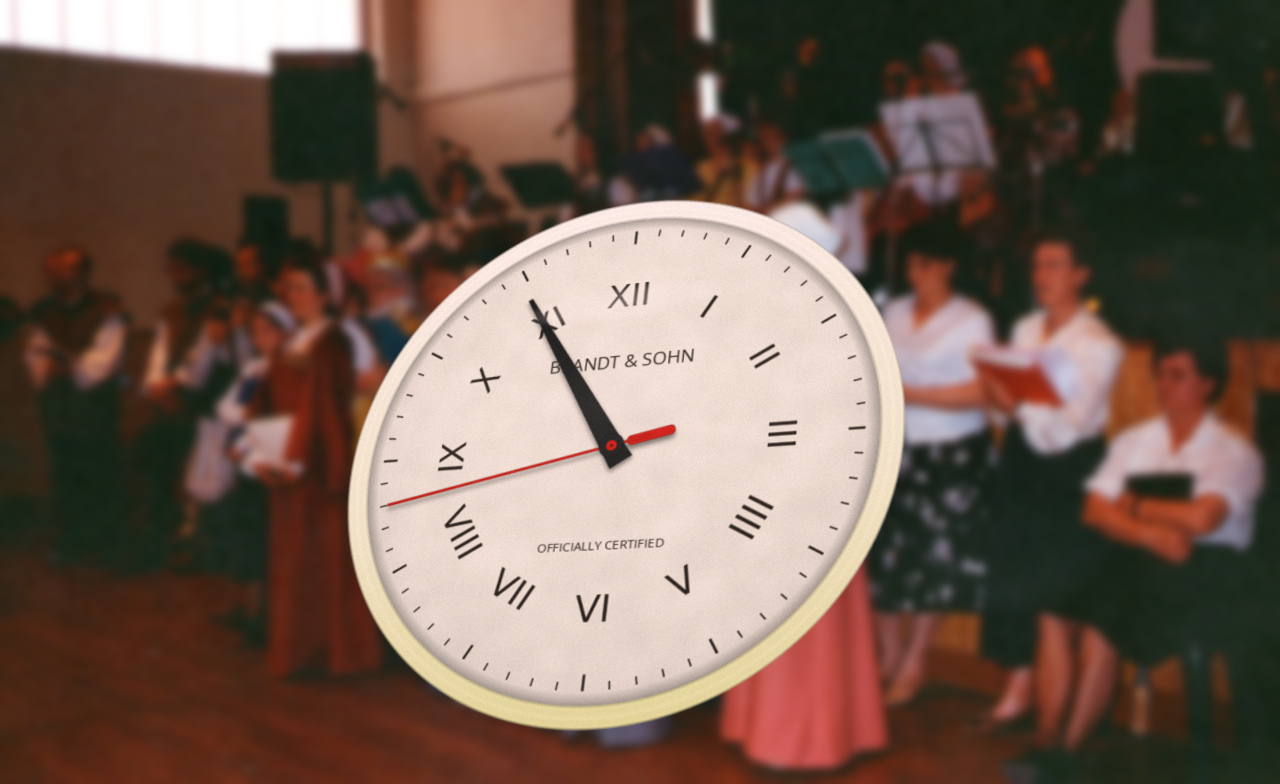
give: {"hour": 10, "minute": 54, "second": 43}
